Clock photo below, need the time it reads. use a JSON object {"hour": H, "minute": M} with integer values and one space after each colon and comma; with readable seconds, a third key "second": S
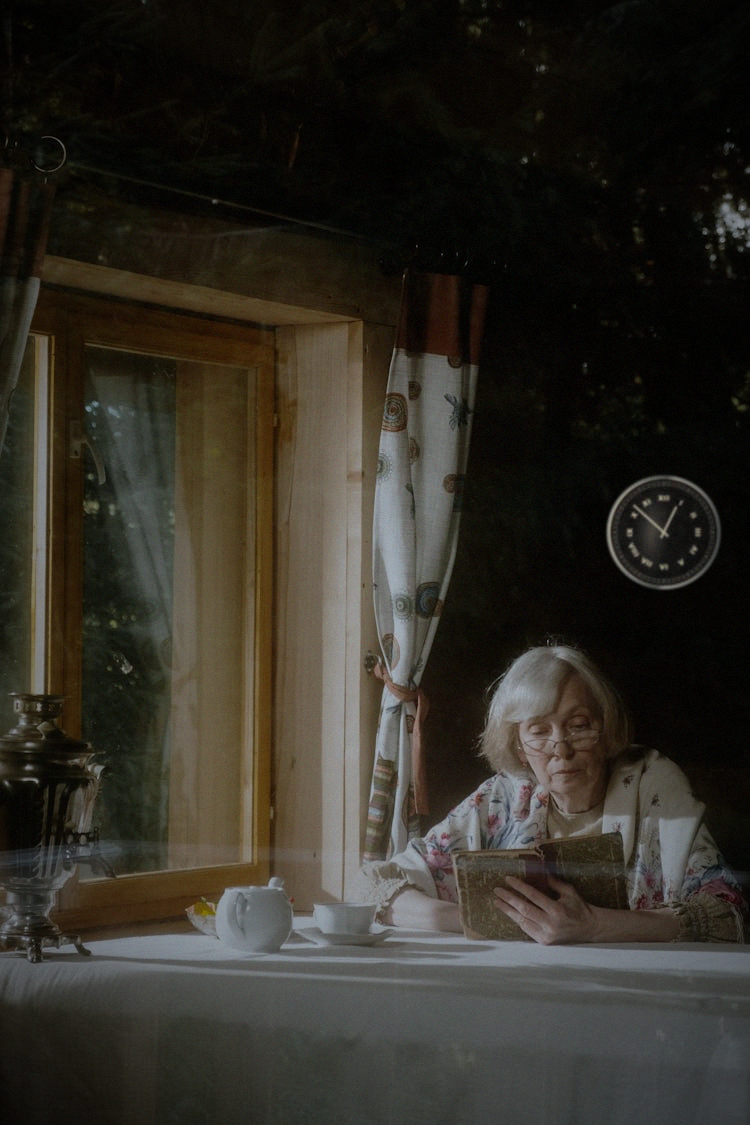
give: {"hour": 12, "minute": 52}
